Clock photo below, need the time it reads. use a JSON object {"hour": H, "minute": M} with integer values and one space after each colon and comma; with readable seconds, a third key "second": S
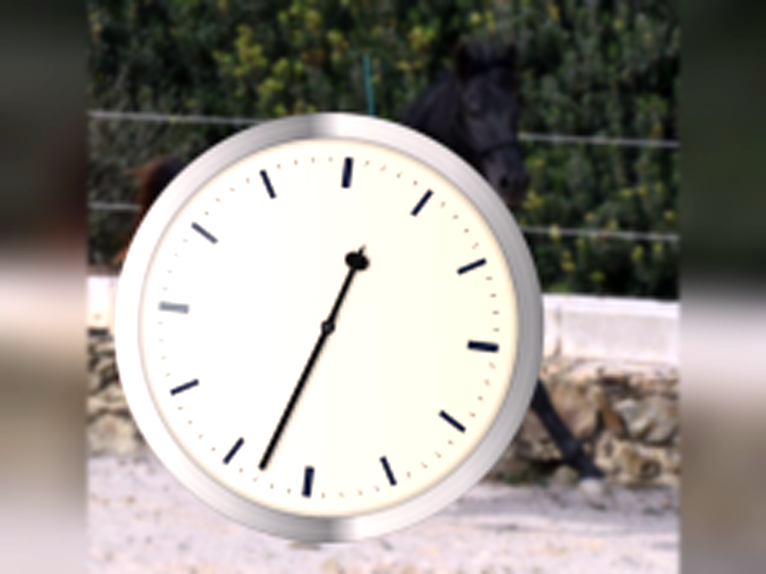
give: {"hour": 12, "minute": 33}
